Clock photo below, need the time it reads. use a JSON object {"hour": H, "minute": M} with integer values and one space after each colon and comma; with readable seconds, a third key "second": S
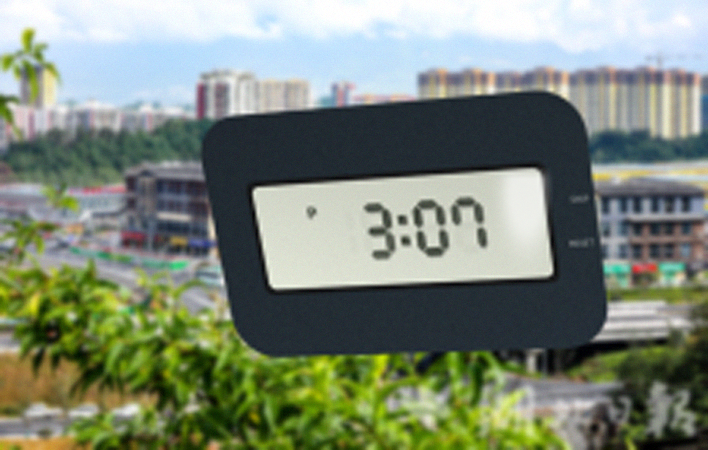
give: {"hour": 3, "minute": 7}
